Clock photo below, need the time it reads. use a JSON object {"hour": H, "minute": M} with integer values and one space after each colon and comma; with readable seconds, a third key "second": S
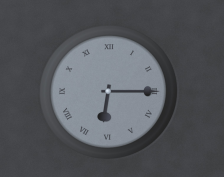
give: {"hour": 6, "minute": 15}
